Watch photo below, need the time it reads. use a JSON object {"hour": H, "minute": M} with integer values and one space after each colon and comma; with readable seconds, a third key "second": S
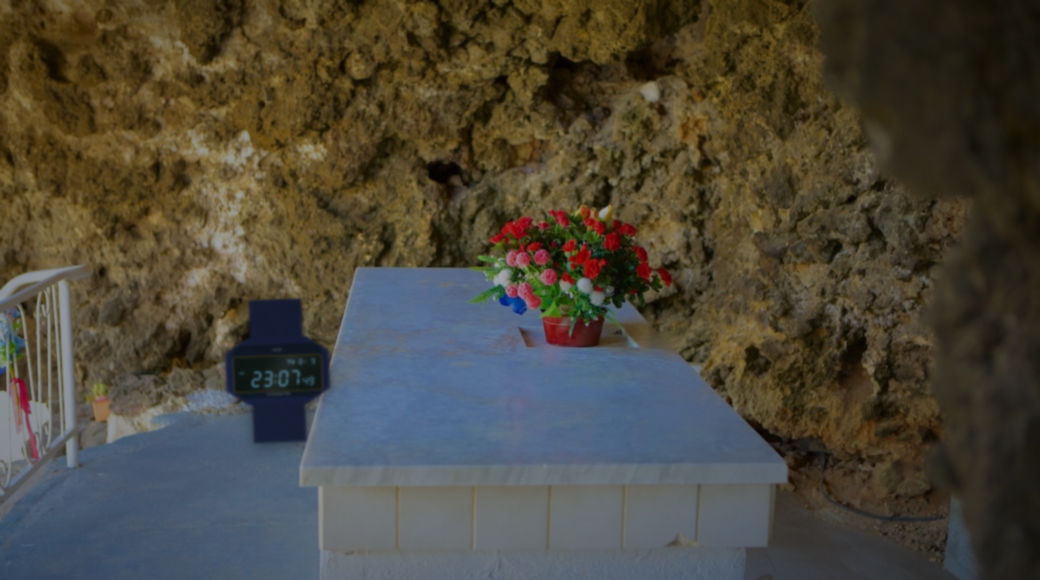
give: {"hour": 23, "minute": 7}
